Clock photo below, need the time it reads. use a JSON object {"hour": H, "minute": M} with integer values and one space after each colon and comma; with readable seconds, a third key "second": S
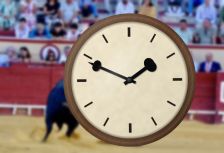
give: {"hour": 1, "minute": 49}
